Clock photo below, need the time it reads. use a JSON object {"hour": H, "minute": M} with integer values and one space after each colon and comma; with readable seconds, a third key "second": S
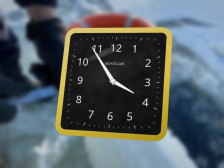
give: {"hour": 3, "minute": 54}
